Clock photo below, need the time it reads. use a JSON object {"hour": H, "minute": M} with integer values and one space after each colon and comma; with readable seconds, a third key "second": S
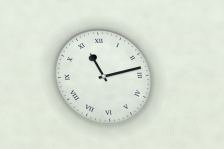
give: {"hour": 11, "minute": 13}
